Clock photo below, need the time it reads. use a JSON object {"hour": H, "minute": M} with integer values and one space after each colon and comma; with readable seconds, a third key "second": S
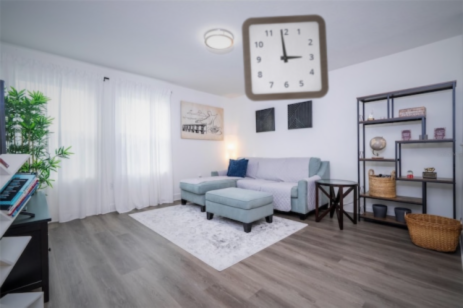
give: {"hour": 2, "minute": 59}
